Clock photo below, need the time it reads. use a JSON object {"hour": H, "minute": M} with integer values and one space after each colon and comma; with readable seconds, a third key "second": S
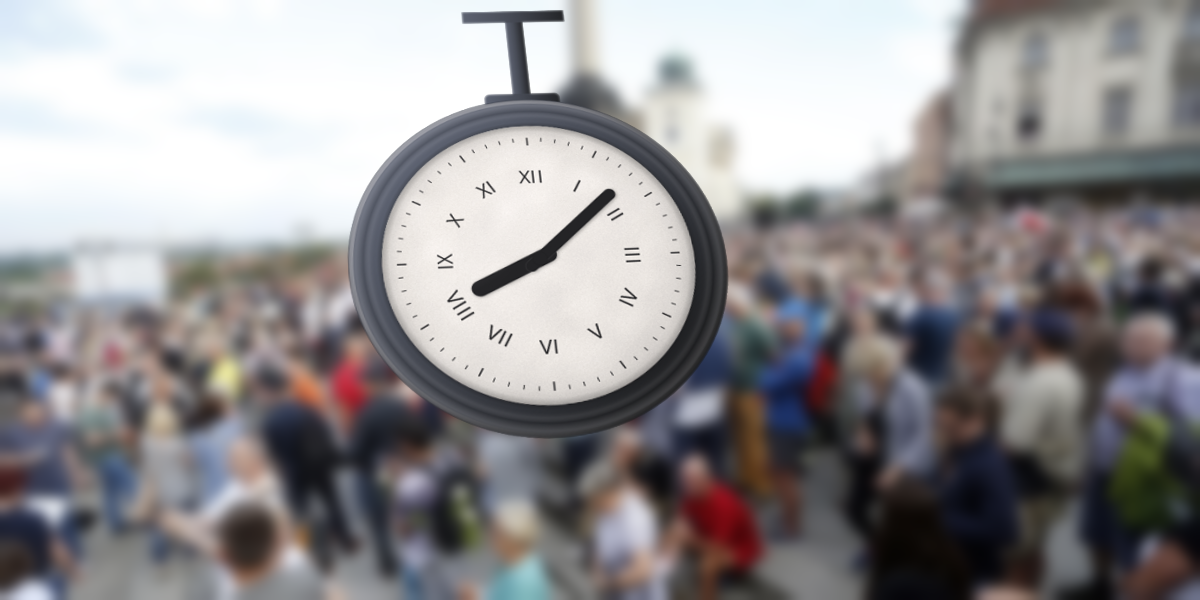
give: {"hour": 8, "minute": 8}
